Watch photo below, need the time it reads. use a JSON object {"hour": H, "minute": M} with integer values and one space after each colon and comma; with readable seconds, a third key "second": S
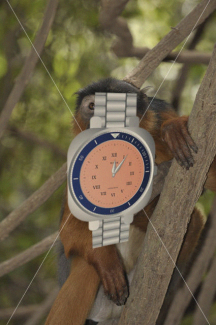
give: {"hour": 12, "minute": 6}
